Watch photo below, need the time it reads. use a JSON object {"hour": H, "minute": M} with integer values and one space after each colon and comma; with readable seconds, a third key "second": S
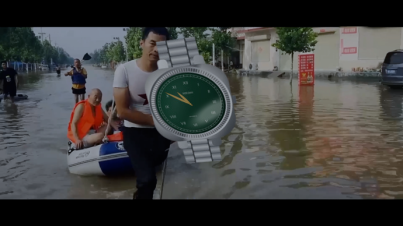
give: {"hour": 10, "minute": 51}
